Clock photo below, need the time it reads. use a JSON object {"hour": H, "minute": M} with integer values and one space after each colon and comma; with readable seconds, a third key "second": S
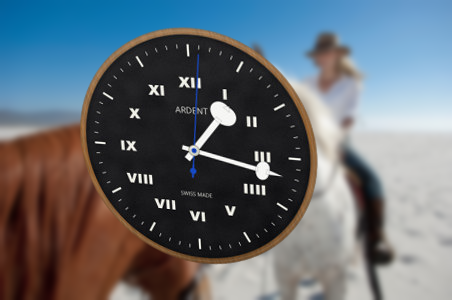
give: {"hour": 1, "minute": 17, "second": 1}
